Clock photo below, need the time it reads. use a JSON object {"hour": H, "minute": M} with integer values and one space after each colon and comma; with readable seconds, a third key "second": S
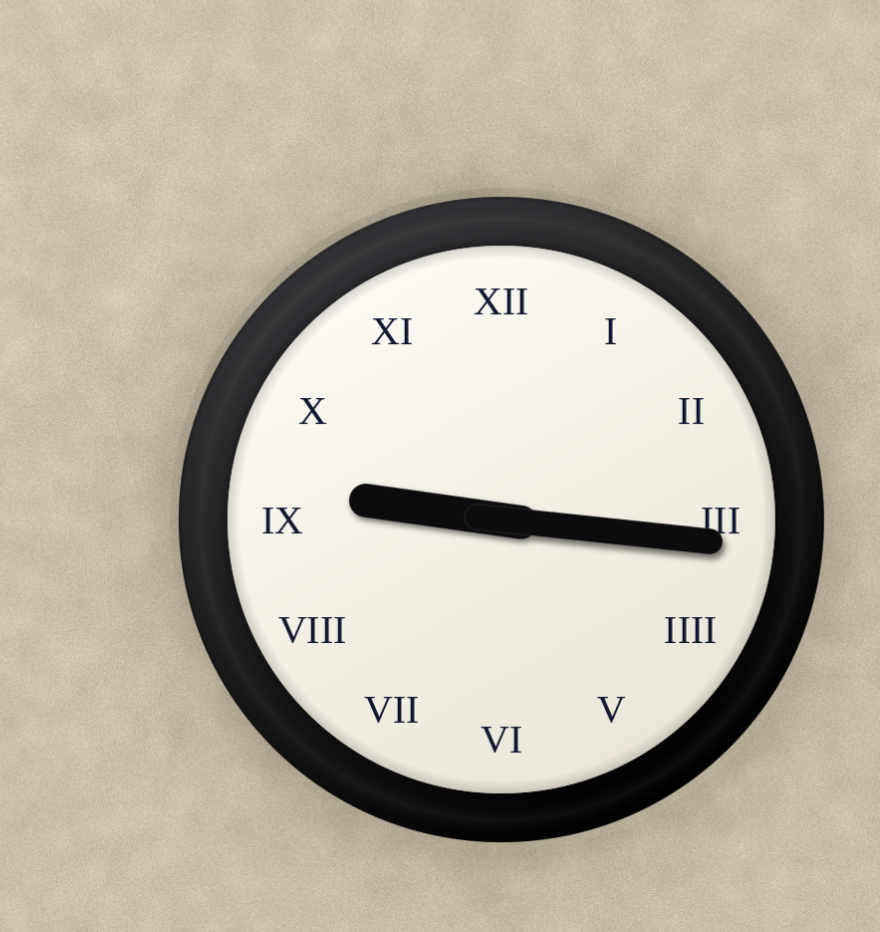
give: {"hour": 9, "minute": 16}
